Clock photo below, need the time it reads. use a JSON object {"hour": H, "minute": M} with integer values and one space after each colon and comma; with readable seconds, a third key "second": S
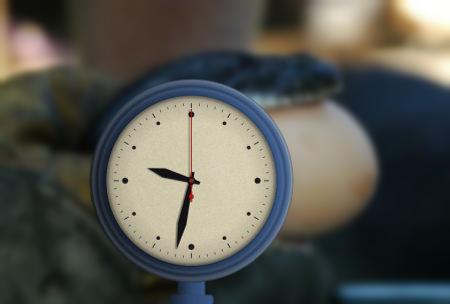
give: {"hour": 9, "minute": 32, "second": 0}
